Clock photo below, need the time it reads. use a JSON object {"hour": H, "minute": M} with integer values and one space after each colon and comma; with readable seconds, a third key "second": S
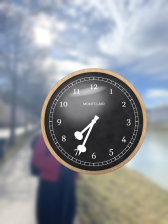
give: {"hour": 7, "minute": 34}
